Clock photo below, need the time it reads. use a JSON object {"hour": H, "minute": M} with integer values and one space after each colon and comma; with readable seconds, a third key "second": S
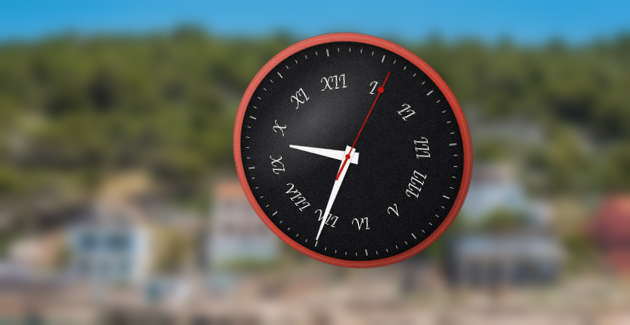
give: {"hour": 9, "minute": 35, "second": 6}
